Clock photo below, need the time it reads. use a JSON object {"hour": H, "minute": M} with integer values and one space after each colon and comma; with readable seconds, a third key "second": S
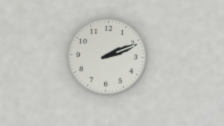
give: {"hour": 2, "minute": 11}
